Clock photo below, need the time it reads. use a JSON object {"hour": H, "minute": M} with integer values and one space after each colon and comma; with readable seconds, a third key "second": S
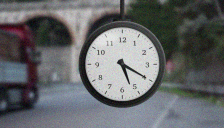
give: {"hour": 5, "minute": 20}
